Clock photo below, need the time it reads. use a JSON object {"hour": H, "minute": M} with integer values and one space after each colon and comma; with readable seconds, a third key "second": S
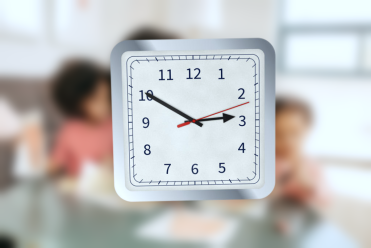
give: {"hour": 2, "minute": 50, "second": 12}
